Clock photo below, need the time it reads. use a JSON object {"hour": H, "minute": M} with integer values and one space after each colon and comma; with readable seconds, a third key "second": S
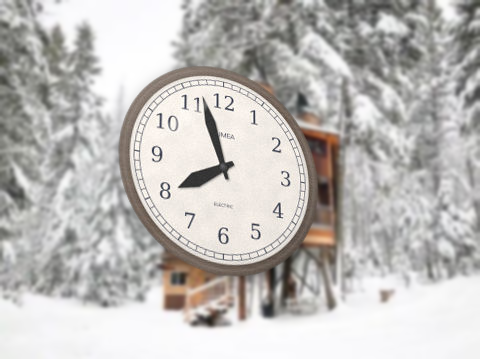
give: {"hour": 7, "minute": 57}
